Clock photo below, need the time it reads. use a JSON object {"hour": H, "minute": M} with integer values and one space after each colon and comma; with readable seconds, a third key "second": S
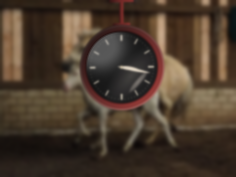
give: {"hour": 3, "minute": 17}
